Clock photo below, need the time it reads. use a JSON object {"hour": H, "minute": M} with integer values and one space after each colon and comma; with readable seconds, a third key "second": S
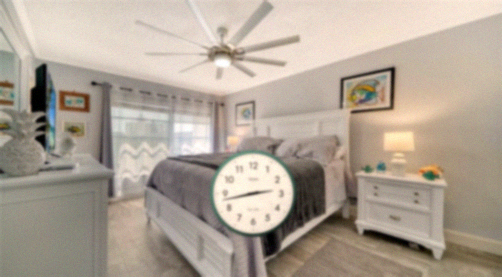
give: {"hour": 2, "minute": 43}
